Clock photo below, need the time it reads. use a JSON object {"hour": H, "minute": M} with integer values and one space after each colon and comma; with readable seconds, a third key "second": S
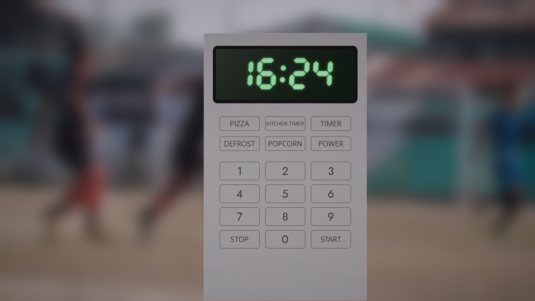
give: {"hour": 16, "minute": 24}
